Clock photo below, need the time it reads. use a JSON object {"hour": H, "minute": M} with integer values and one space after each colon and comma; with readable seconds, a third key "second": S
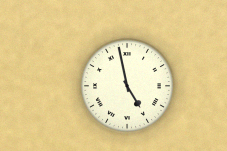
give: {"hour": 4, "minute": 58}
